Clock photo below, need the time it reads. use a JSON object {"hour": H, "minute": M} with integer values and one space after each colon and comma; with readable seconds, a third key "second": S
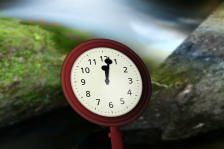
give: {"hour": 12, "minute": 2}
